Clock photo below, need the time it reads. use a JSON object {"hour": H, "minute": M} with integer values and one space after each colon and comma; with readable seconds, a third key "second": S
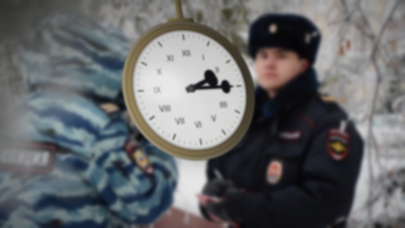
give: {"hour": 2, "minute": 15}
